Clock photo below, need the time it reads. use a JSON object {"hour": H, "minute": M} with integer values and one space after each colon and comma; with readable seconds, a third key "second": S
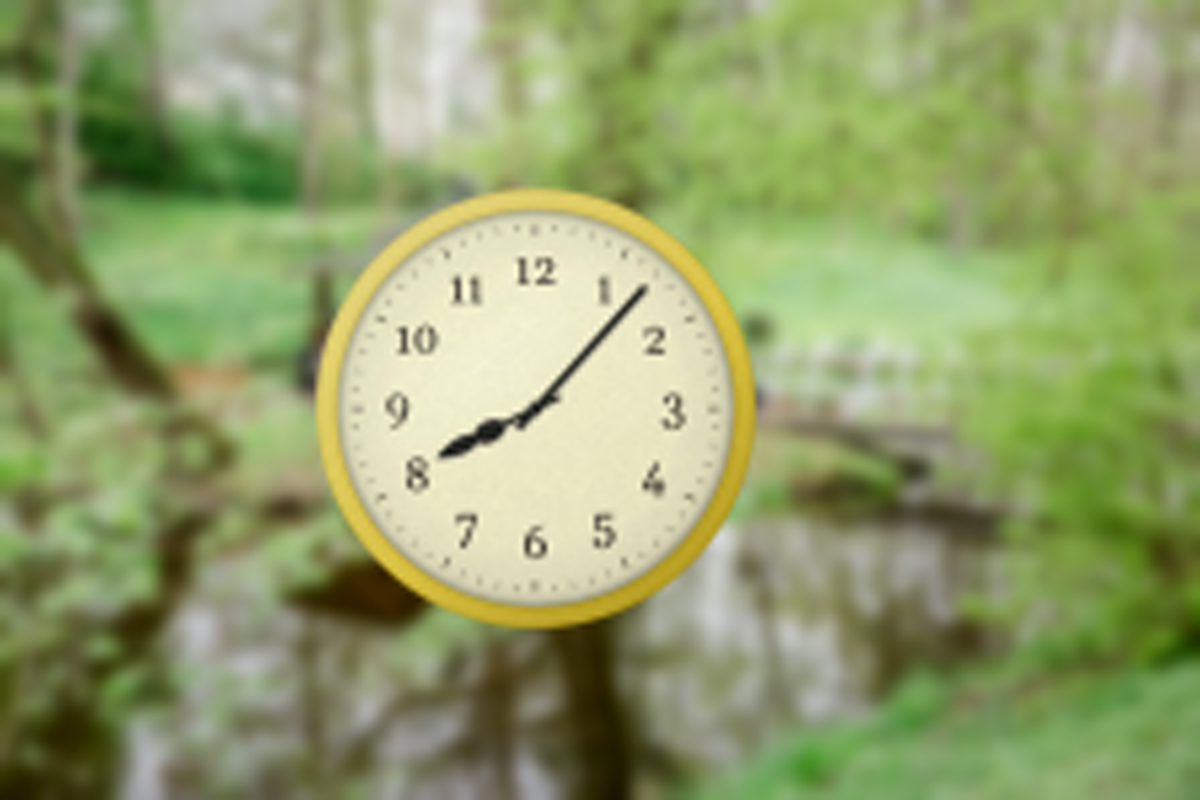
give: {"hour": 8, "minute": 7}
